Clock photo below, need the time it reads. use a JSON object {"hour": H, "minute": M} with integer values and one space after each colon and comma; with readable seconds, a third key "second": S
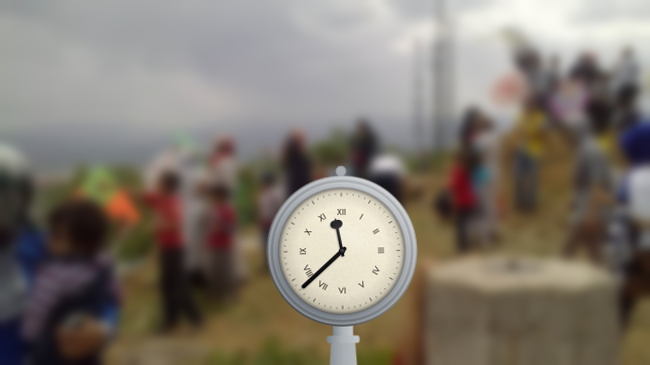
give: {"hour": 11, "minute": 38}
